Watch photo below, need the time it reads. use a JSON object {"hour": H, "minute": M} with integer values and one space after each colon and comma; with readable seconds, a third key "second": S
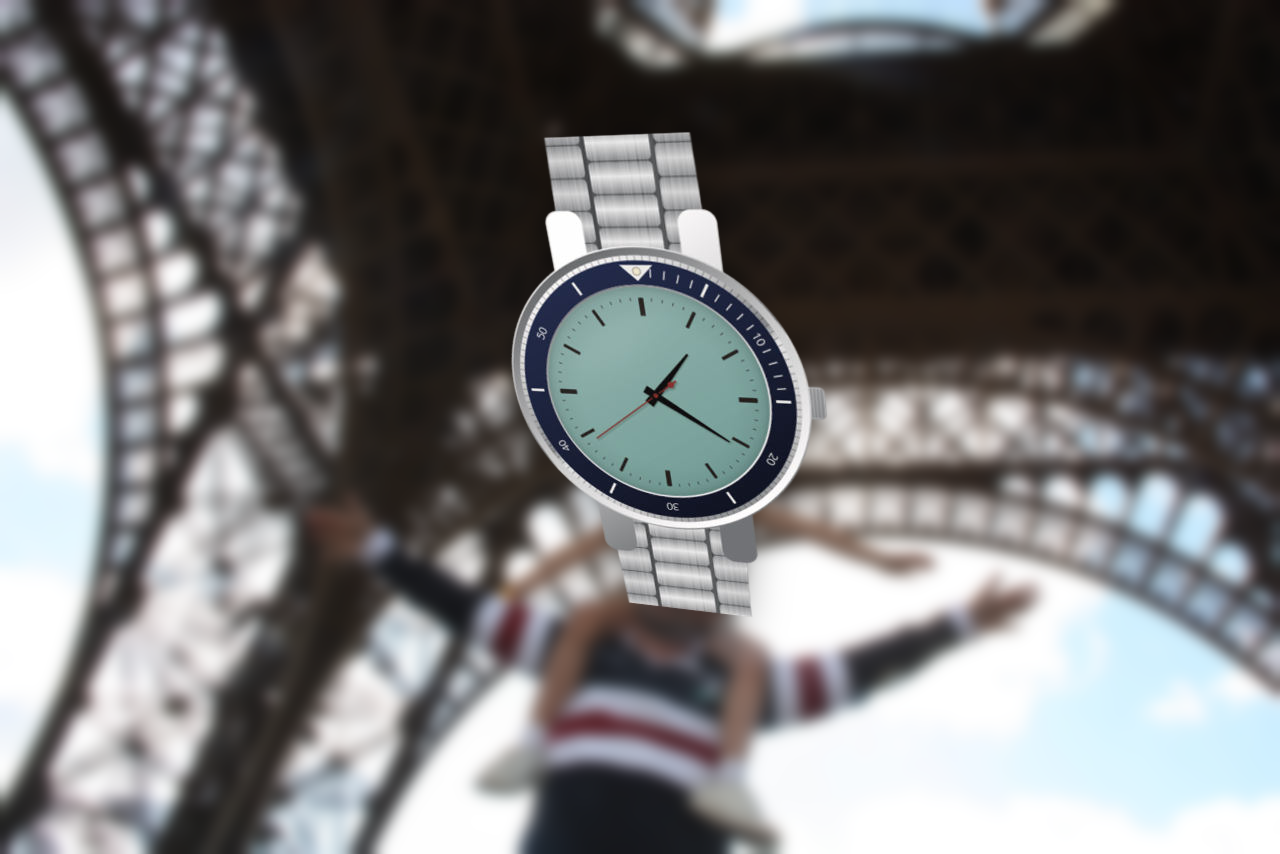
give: {"hour": 1, "minute": 20, "second": 39}
